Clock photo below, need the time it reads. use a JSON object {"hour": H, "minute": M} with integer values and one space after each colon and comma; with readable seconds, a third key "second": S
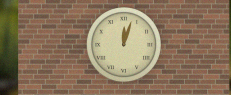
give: {"hour": 12, "minute": 3}
